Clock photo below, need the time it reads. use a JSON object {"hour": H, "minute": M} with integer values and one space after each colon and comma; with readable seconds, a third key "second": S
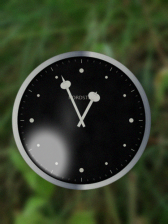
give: {"hour": 12, "minute": 56}
